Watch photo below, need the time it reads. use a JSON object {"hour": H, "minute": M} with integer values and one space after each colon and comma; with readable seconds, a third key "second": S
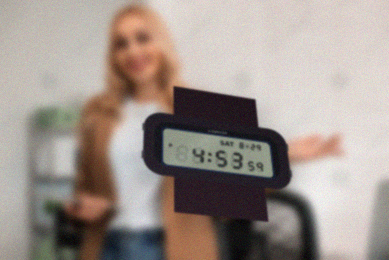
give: {"hour": 4, "minute": 53, "second": 59}
